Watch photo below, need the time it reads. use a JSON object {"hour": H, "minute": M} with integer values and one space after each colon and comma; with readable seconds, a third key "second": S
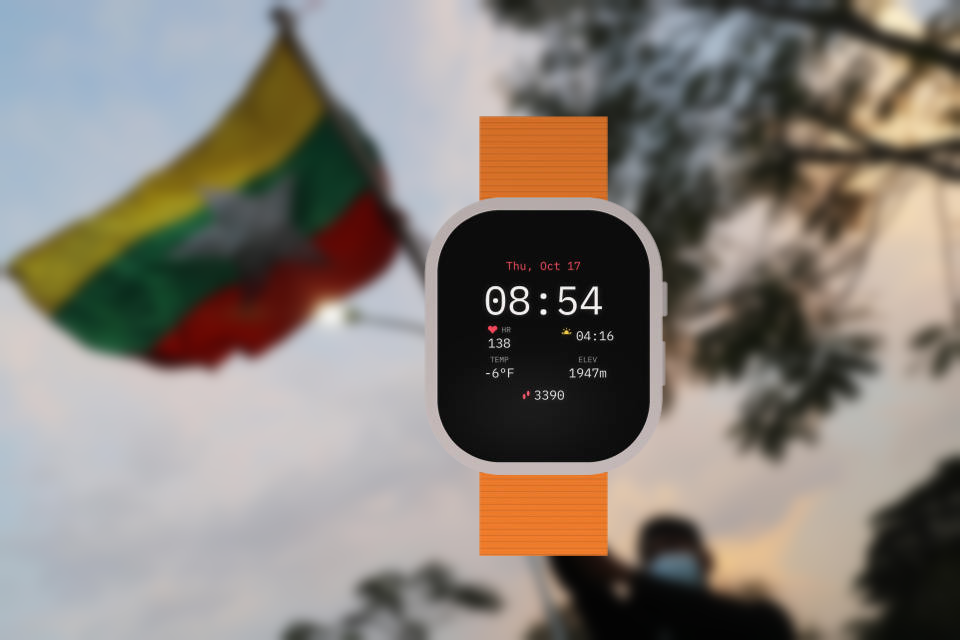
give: {"hour": 8, "minute": 54}
